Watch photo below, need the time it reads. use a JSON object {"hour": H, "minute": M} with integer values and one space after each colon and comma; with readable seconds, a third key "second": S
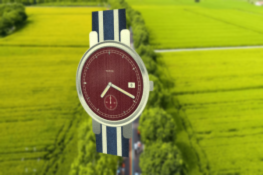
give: {"hour": 7, "minute": 19}
